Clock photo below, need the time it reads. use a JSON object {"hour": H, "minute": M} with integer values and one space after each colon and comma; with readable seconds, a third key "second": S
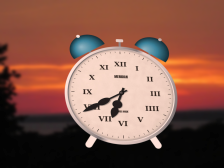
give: {"hour": 6, "minute": 40}
